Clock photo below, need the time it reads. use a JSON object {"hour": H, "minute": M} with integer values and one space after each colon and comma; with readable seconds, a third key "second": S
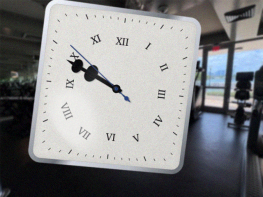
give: {"hour": 9, "minute": 48, "second": 51}
